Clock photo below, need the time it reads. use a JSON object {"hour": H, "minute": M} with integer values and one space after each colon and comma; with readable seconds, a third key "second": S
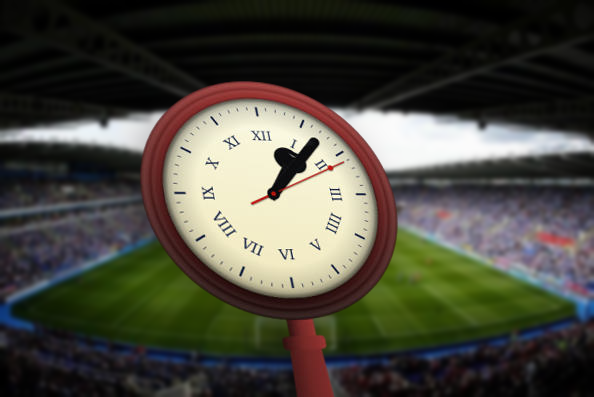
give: {"hour": 1, "minute": 7, "second": 11}
